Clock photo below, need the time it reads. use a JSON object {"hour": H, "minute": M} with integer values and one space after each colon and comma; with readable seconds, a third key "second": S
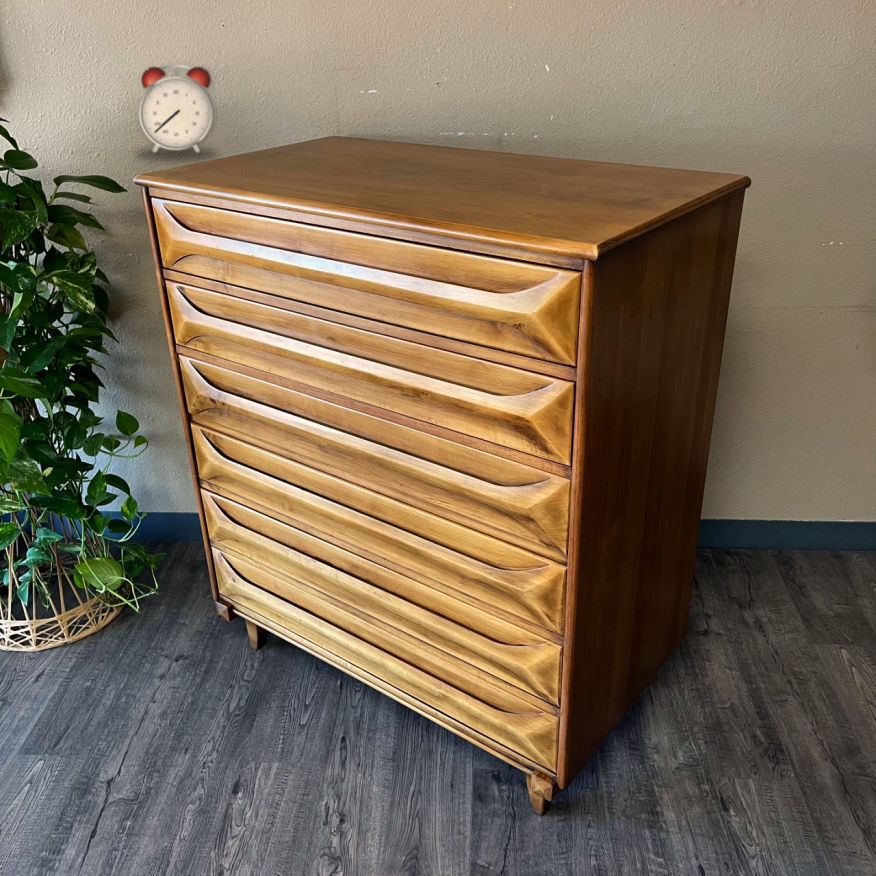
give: {"hour": 7, "minute": 38}
